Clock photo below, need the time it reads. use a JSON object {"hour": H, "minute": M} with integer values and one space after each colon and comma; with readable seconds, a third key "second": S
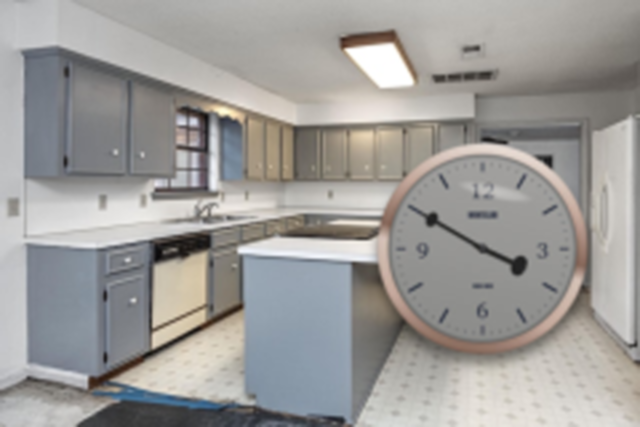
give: {"hour": 3, "minute": 50}
